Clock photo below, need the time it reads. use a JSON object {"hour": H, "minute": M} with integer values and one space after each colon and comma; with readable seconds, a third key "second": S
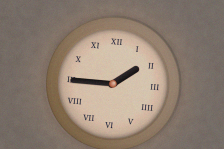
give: {"hour": 1, "minute": 45}
